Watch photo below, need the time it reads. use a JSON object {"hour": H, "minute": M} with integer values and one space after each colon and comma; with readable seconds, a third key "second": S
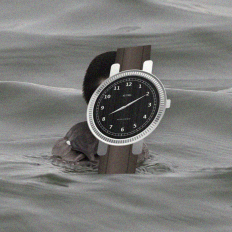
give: {"hour": 8, "minute": 10}
